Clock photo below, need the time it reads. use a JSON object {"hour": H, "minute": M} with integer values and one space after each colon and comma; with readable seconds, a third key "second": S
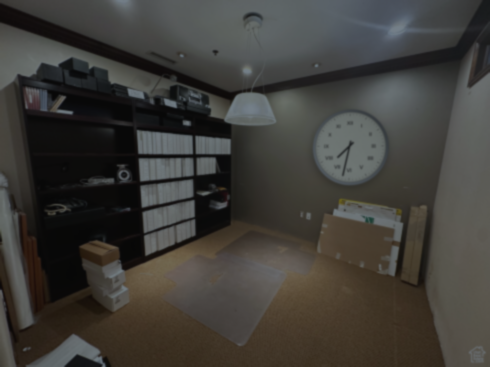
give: {"hour": 7, "minute": 32}
